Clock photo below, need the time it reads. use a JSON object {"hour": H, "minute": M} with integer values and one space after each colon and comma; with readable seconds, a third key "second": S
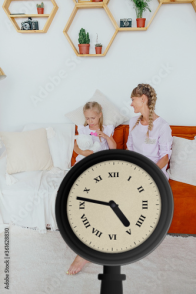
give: {"hour": 4, "minute": 47}
